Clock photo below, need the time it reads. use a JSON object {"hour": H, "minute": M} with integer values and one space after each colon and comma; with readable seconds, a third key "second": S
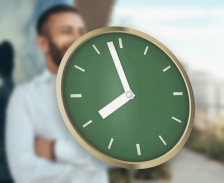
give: {"hour": 7, "minute": 58}
